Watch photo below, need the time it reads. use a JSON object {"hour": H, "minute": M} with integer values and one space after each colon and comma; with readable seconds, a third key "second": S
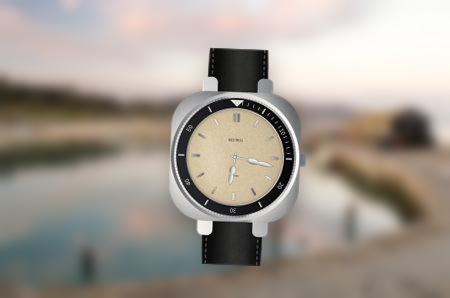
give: {"hour": 6, "minute": 17}
